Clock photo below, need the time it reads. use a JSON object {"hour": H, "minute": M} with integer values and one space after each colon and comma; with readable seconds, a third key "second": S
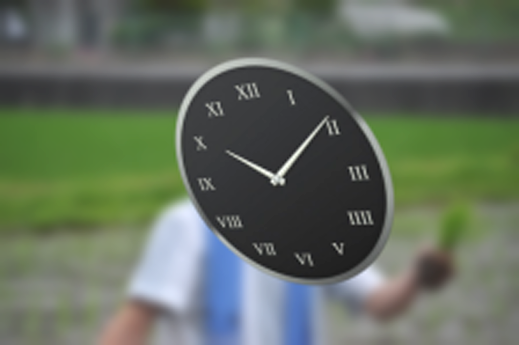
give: {"hour": 10, "minute": 9}
